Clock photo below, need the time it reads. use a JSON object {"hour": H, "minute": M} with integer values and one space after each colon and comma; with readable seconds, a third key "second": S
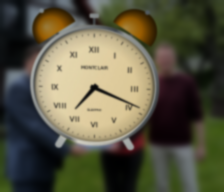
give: {"hour": 7, "minute": 19}
